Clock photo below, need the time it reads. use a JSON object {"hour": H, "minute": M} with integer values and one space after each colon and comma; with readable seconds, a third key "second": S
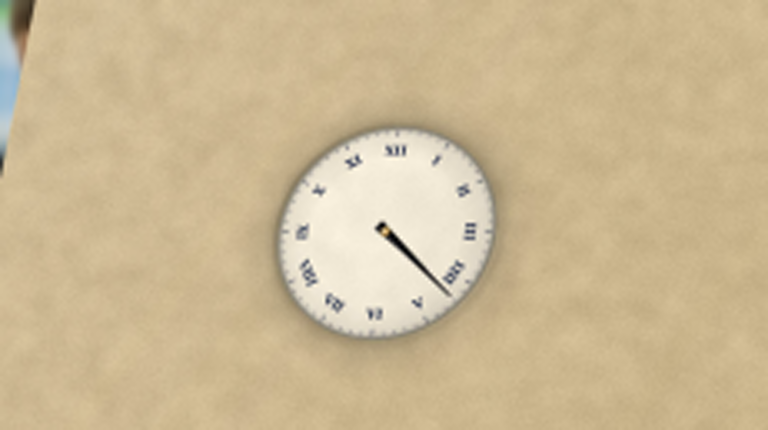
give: {"hour": 4, "minute": 22}
